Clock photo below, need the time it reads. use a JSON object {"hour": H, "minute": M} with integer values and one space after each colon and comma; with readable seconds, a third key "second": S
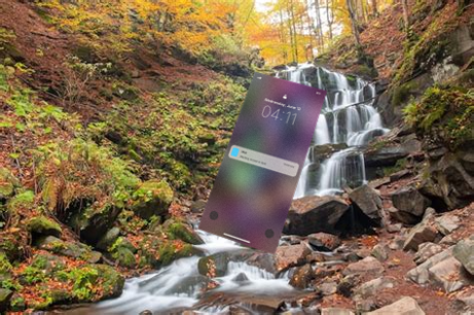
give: {"hour": 4, "minute": 11}
